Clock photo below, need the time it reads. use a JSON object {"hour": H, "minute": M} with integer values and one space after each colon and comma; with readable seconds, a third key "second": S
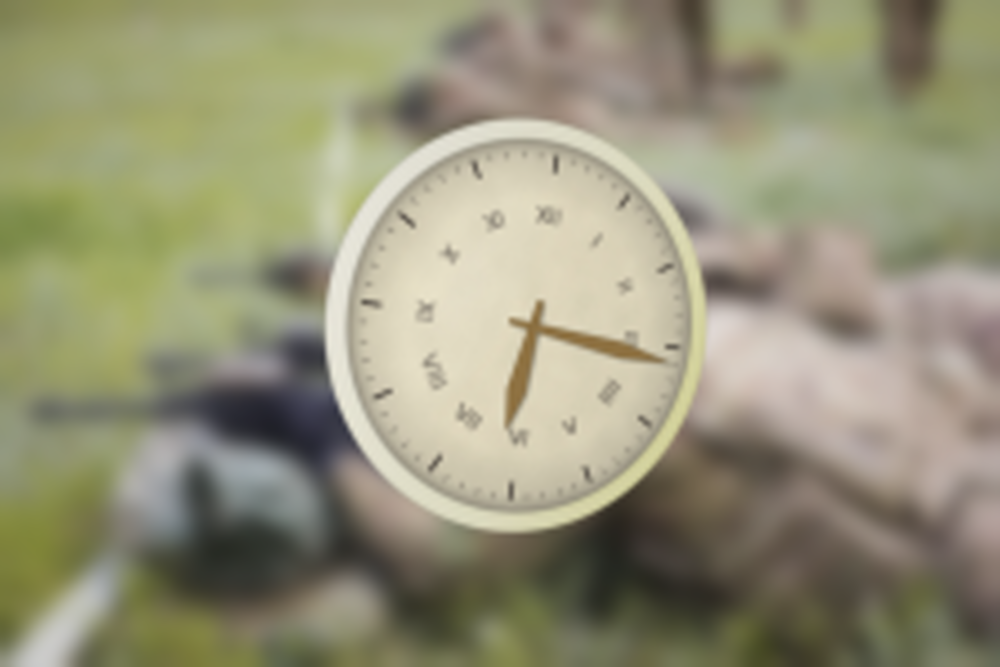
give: {"hour": 6, "minute": 16}
